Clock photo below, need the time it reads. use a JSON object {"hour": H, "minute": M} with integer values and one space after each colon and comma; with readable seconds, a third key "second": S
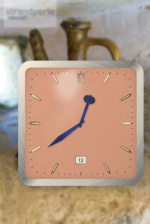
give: {"hour": 12, "minute": 39}
